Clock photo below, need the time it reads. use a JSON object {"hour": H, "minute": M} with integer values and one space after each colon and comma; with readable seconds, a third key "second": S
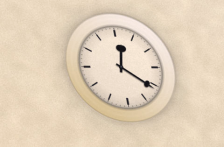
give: {"hour": 12, "minute": 21}
